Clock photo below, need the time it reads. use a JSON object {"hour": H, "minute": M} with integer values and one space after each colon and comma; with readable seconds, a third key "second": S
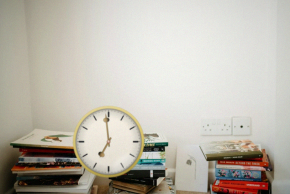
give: {"hour": 6, "minute": 59}
